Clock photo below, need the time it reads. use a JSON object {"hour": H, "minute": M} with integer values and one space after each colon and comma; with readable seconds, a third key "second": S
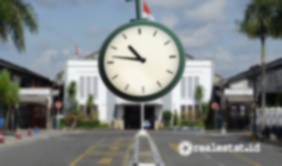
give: {"hour": 10, "minute": 47}
